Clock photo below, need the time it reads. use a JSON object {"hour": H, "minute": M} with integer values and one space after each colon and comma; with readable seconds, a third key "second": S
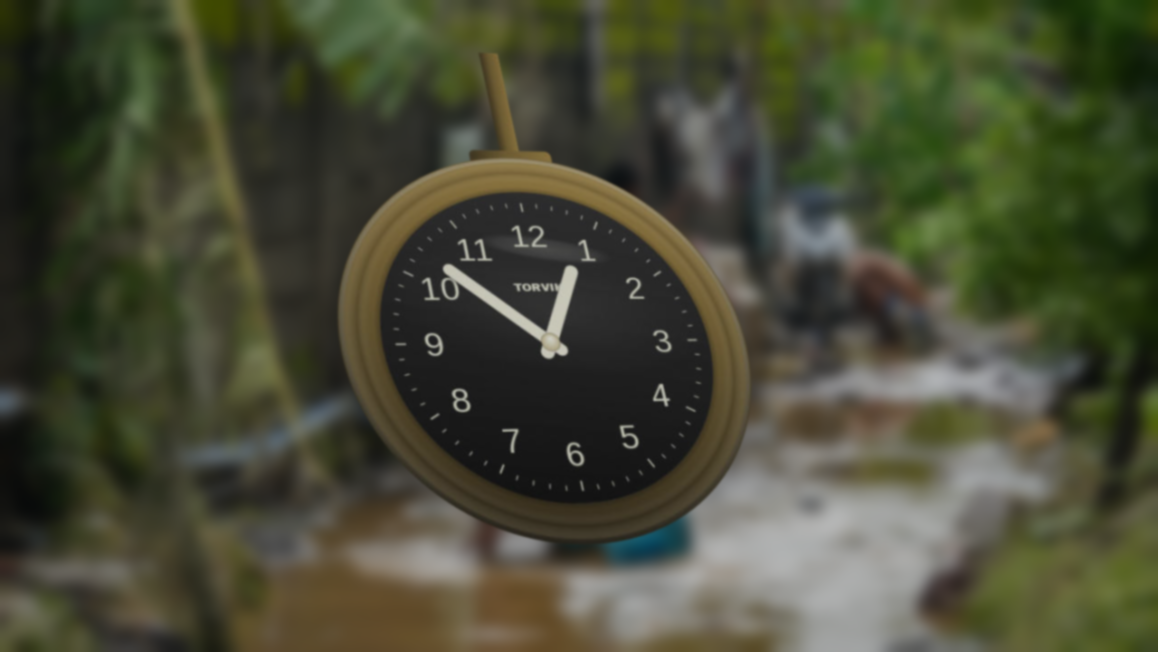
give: {"hour": 12, "minute": 52}
